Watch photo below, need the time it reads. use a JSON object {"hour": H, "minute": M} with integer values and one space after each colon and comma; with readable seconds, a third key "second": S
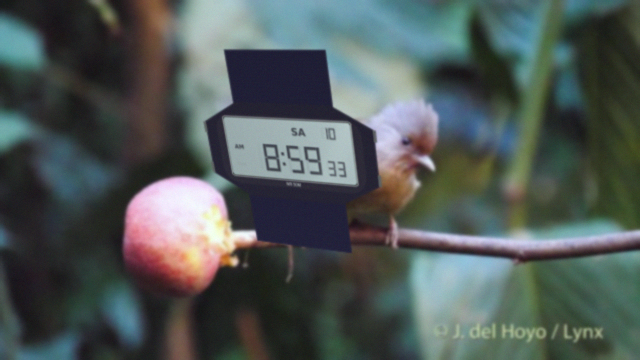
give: {"hour": 8, "minute": 59, "second": 33}
